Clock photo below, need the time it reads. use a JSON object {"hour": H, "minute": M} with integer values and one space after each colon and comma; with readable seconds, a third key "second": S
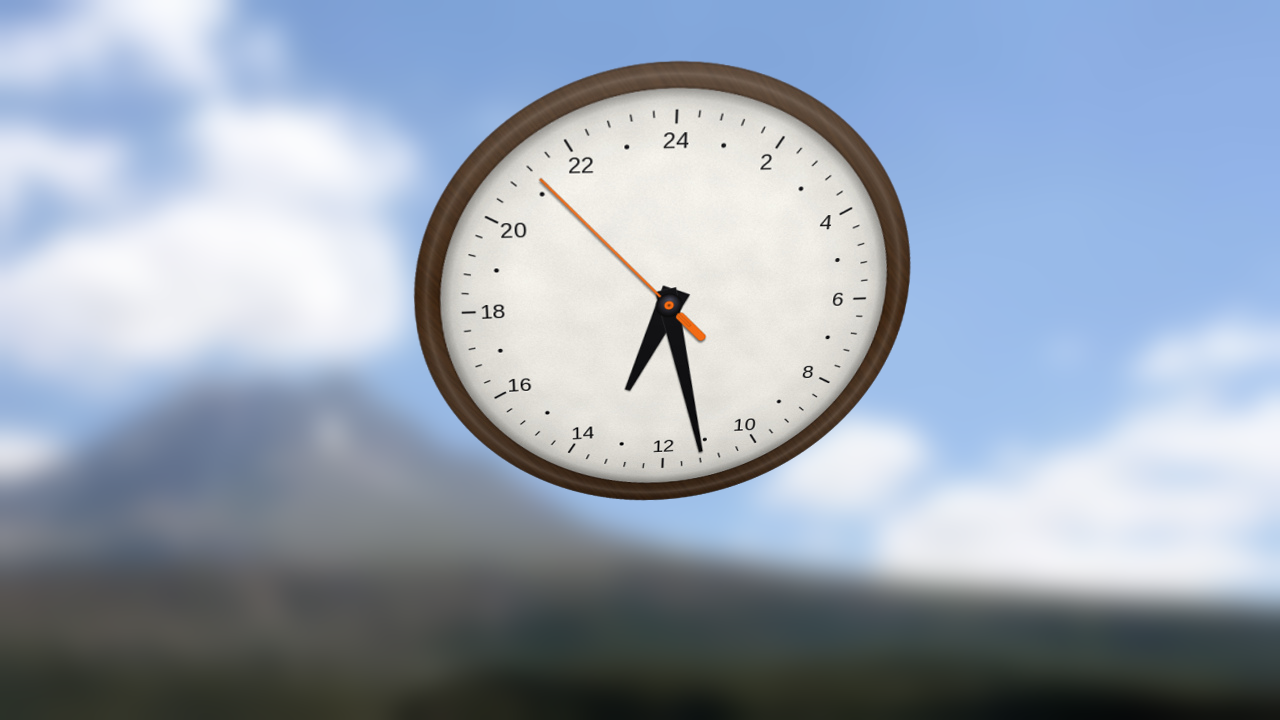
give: {"hour": 13, "minute": 27, "second": 53}
